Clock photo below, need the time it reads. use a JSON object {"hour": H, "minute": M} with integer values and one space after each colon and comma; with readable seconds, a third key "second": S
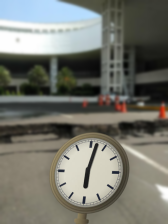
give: {"hour": 6, "minute": 2}
